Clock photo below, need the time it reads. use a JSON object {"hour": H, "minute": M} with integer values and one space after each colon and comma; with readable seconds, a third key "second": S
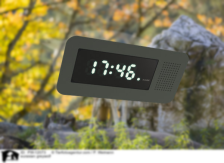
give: {"hour": 17, "minute": 46}
